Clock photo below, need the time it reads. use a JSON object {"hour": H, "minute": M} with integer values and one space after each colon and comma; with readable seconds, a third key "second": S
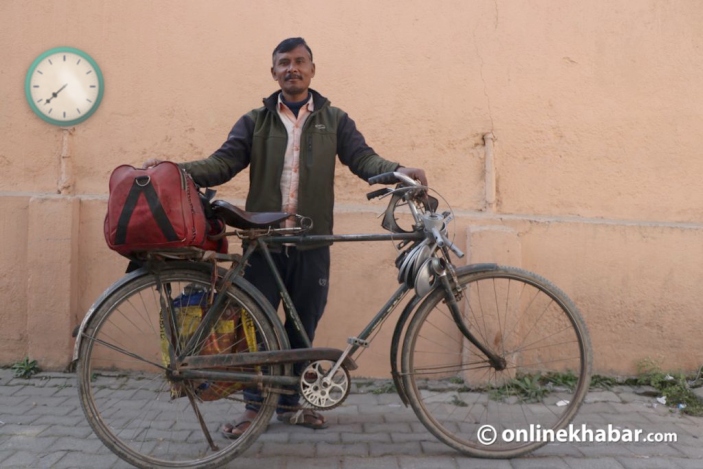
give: {"hour": 7, "minute": 38}
